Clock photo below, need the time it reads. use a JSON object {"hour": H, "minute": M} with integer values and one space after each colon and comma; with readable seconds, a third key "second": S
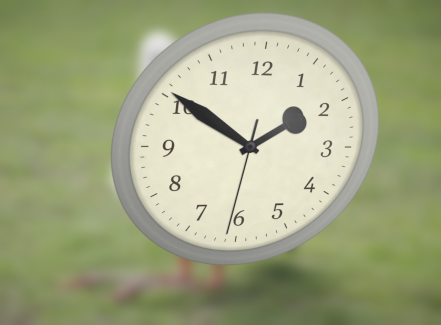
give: {"hour": 1, "minute": 50, "second": 31}
